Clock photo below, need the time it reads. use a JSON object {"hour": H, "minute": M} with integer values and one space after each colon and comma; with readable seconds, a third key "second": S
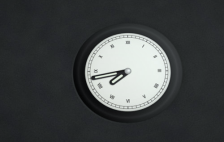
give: {"hour": 7, "minute": 43}
